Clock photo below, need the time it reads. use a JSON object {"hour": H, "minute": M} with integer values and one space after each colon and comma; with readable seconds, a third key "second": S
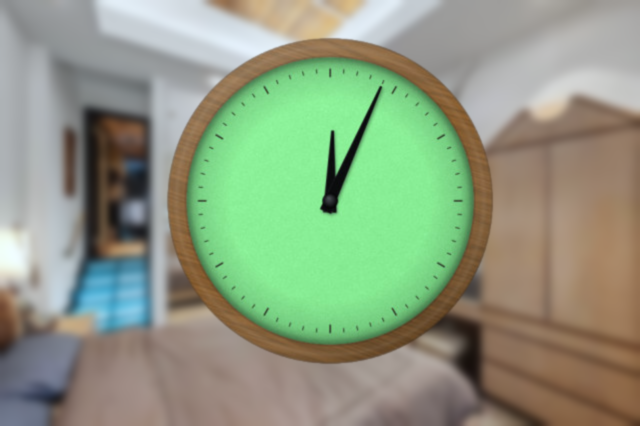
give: {"hour": 12, "minute": 4}
